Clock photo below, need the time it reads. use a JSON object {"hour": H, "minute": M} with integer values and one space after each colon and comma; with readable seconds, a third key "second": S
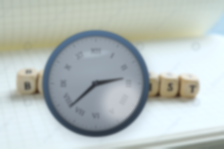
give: {"hour": 2, "minute": 38}
